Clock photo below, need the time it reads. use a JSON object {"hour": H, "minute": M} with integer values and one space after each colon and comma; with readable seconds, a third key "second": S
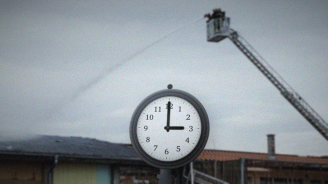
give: {"hour": 3, "minute": 0}
